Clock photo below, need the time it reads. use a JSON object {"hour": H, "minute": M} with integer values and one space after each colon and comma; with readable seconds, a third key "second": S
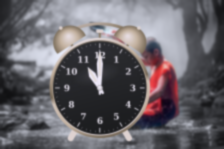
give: {"hour": 11, "minute": 0}
